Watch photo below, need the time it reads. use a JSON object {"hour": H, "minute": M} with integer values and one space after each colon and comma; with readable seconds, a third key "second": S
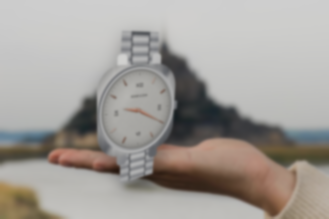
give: {"hour": 9, "minute": 20}
